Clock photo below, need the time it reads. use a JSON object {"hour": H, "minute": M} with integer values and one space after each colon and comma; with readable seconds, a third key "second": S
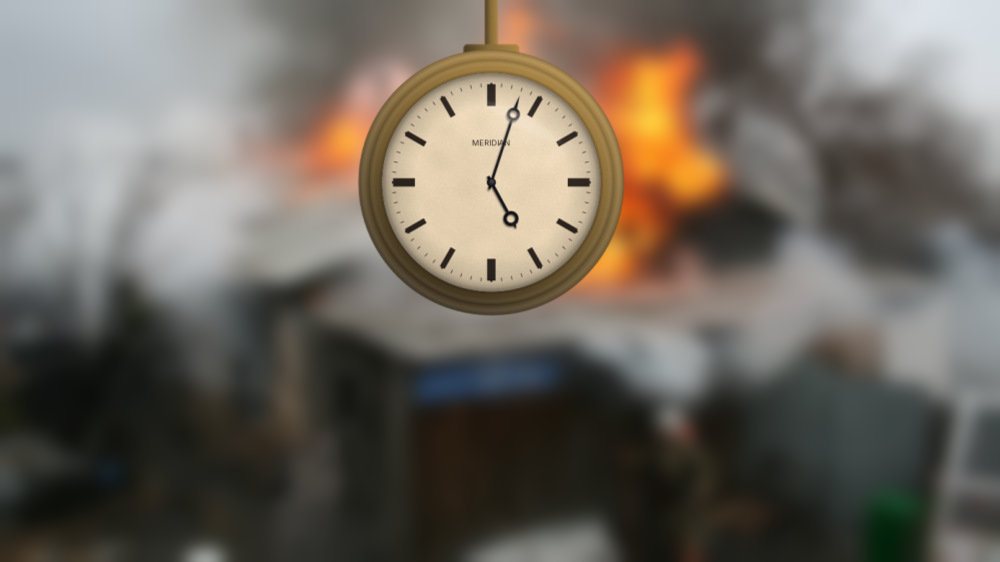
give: {"hour": 5, "minute": 3}
